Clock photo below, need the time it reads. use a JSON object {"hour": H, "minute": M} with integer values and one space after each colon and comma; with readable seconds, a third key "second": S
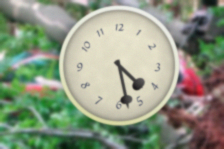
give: {"hour": 4, "minute": 28}
